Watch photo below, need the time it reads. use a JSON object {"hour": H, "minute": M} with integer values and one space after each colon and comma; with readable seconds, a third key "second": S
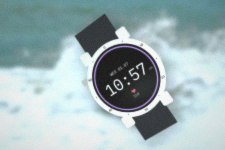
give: {"hour": 10, "minute": 57}
